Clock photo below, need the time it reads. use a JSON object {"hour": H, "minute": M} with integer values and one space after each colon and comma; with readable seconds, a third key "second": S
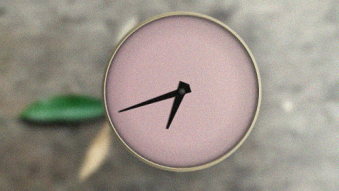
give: {"hour": 6, "minute": 42}
